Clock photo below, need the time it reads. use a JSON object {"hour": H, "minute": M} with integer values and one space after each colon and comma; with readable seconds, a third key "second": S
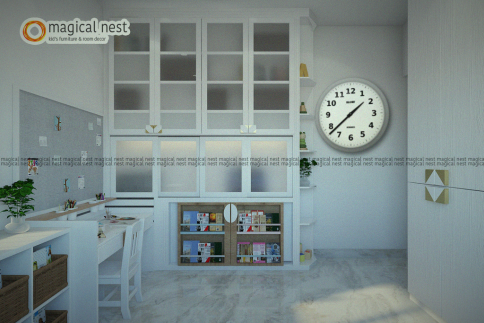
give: {"hour": 1, "minute": 38}
